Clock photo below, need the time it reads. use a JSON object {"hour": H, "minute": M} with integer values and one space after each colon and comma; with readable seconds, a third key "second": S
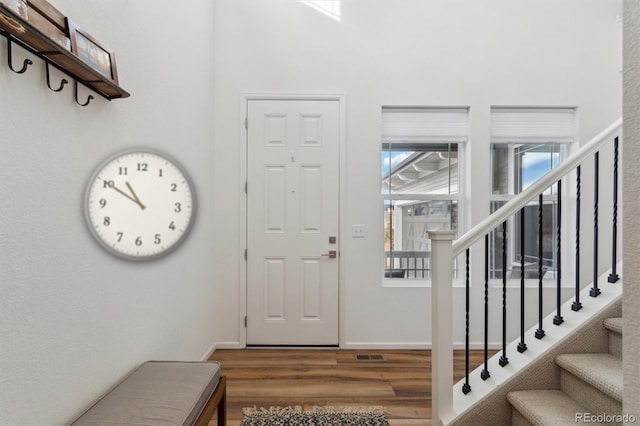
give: {"hour": 10, "minute": 50}
